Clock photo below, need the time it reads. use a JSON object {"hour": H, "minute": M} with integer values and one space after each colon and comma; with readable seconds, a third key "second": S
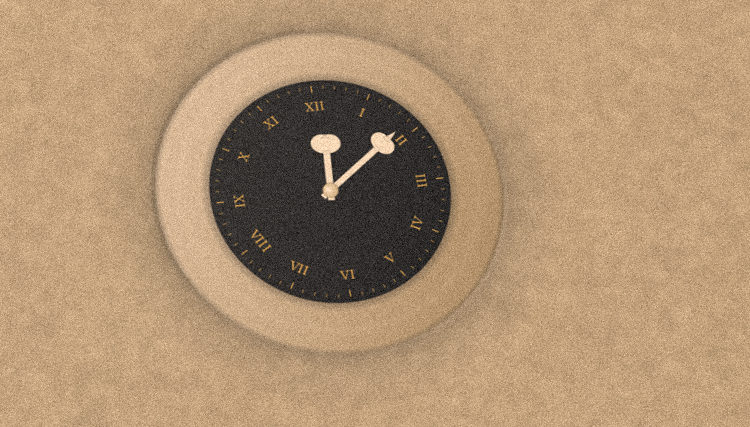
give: {"hour": 12, "minute": 9}
